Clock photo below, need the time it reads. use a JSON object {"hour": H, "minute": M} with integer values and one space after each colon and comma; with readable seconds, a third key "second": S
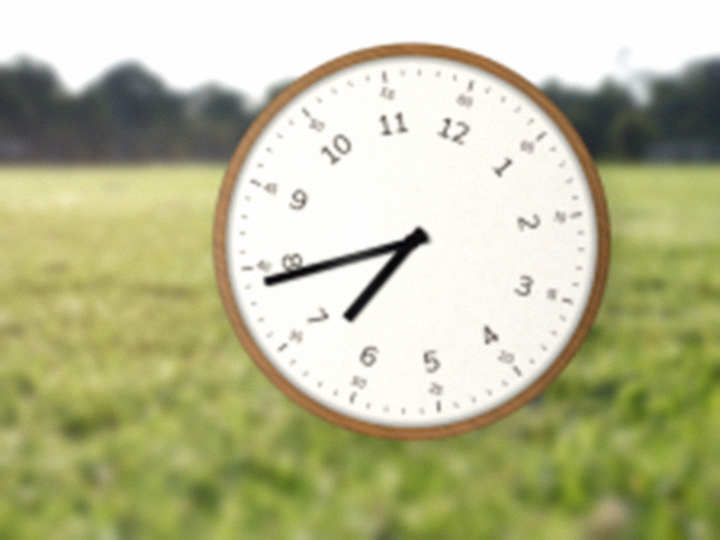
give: {"hour": 6, "minute": 39}
